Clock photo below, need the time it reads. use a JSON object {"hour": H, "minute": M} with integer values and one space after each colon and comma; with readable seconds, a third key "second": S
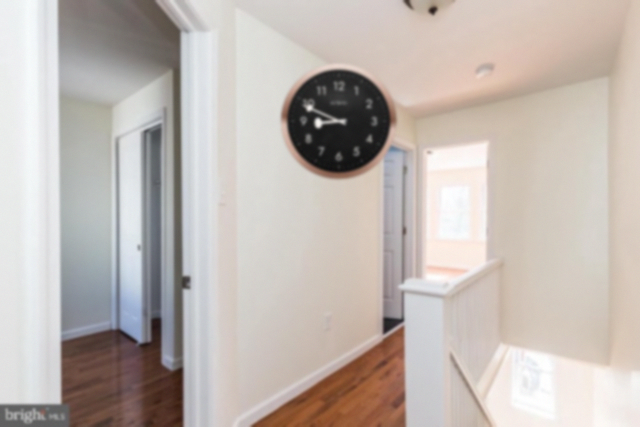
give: {"hour": 8, "minute": 49}
